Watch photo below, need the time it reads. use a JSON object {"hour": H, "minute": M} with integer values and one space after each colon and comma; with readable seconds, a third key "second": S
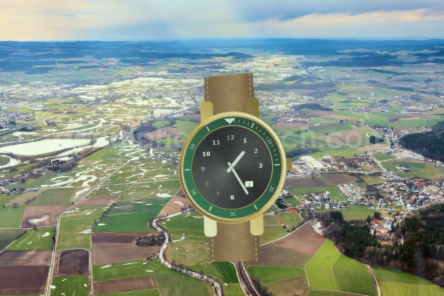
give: {"hour": 1, "minute": 25}
